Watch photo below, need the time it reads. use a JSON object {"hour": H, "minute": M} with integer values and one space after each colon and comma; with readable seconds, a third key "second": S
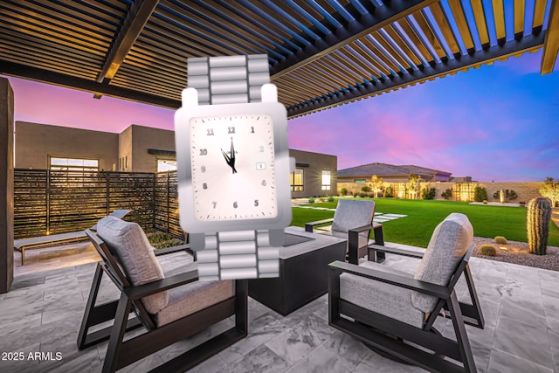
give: {"hour": 11, "minute": 0}
